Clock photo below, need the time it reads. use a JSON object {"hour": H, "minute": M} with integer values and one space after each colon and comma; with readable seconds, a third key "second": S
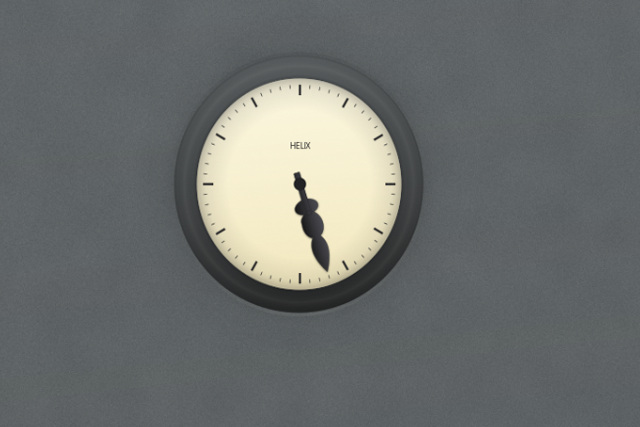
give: {"hour": 5, "minute": 27}
